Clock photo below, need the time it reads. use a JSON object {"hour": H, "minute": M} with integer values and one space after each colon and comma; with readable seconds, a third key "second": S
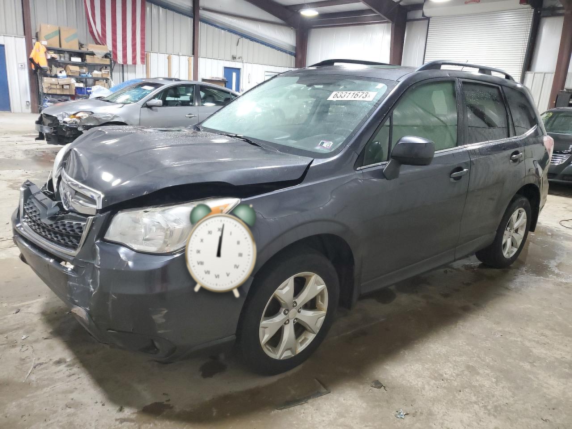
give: {"hour": 12, "minute": 1}
